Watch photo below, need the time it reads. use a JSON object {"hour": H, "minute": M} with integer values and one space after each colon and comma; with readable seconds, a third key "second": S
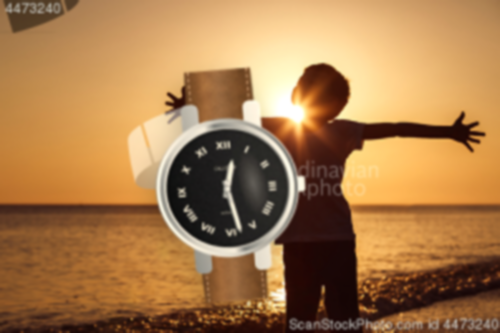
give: {"hour": 12, "minute": 28}
